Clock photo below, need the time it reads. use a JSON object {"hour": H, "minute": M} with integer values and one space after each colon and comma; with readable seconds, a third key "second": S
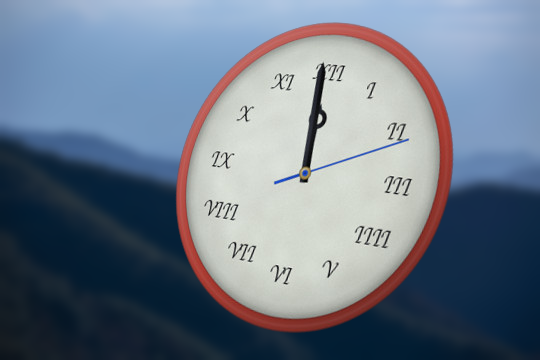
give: {"hour": 11, "minute": 59, "second": 11}
